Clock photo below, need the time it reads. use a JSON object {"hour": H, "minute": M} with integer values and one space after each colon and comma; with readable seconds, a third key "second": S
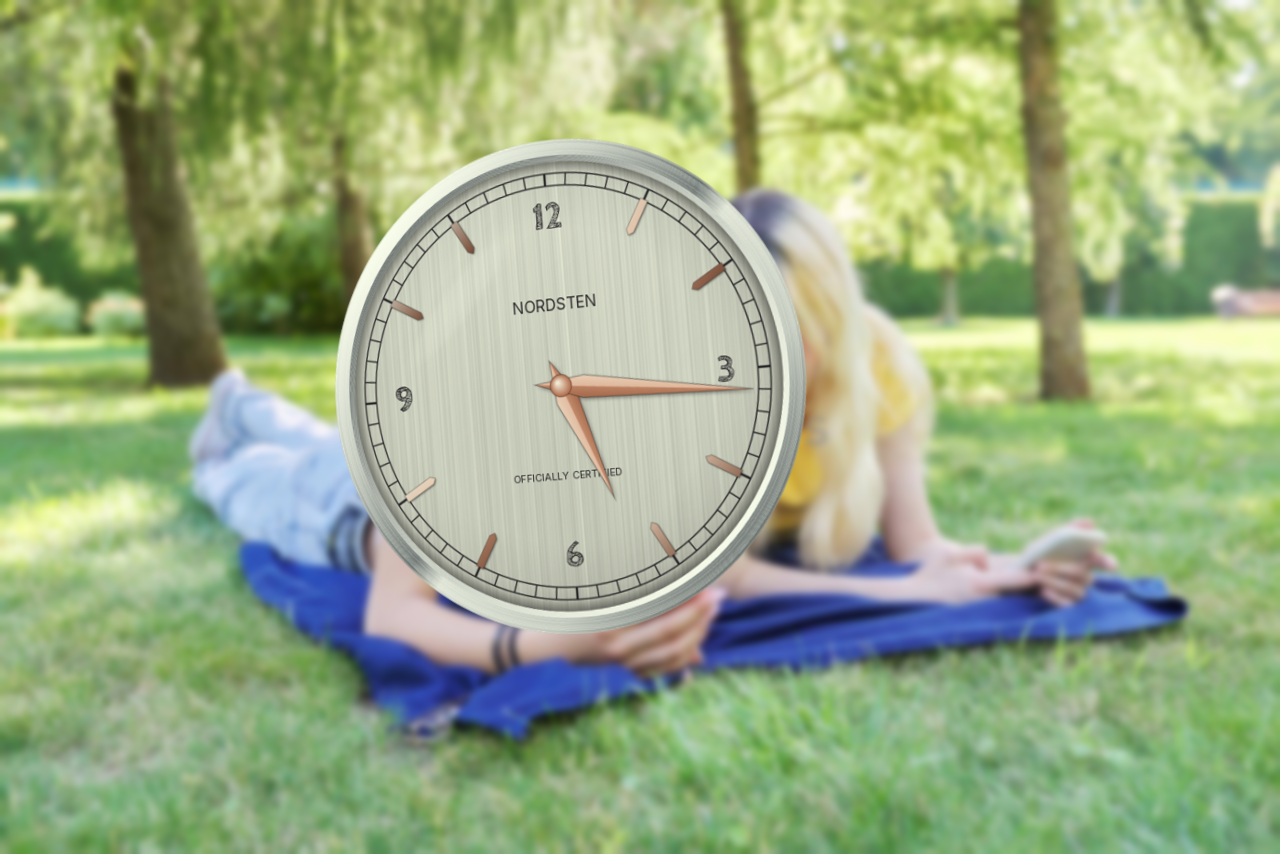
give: {"hour": 5, "minute": 16}
